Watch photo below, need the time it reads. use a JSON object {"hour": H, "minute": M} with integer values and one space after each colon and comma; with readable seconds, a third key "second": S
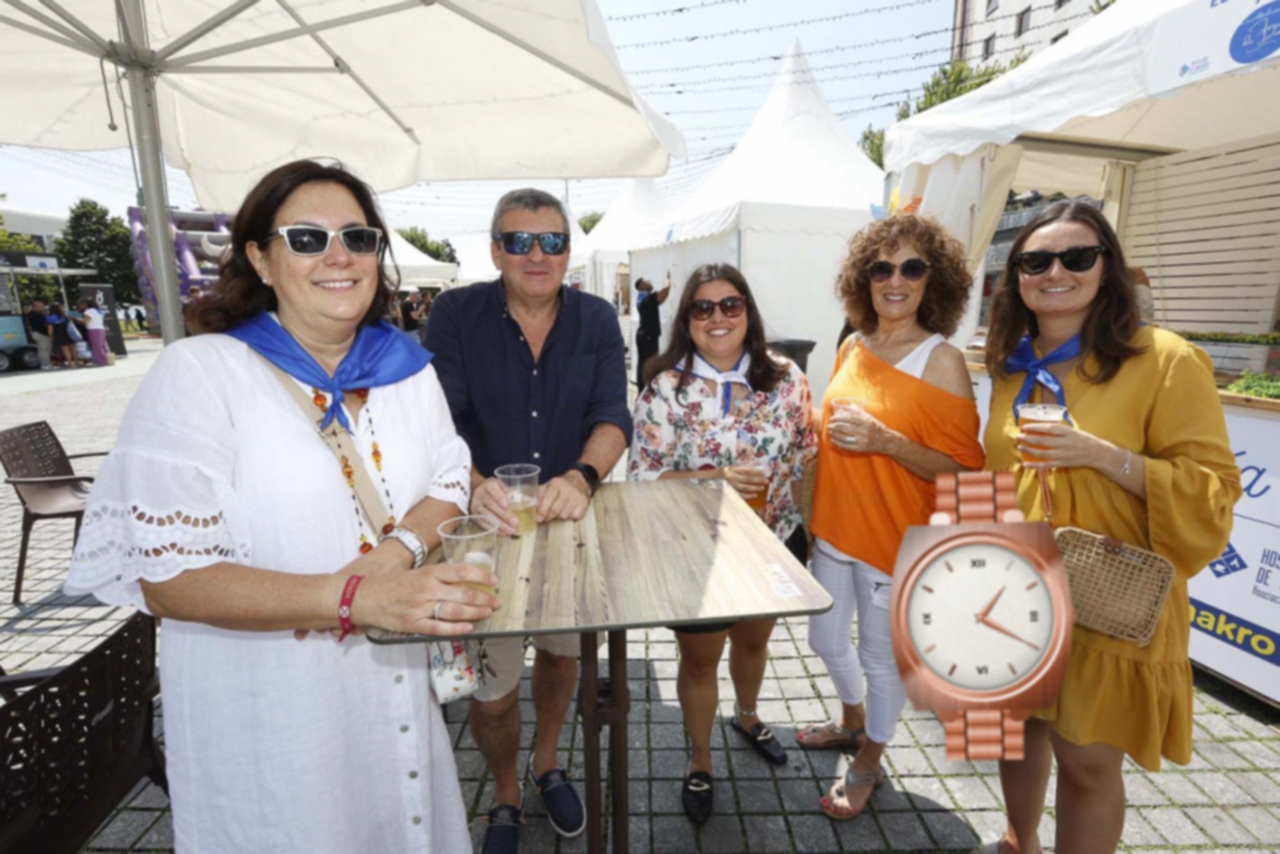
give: {"hour": 1, "minute": 20}
